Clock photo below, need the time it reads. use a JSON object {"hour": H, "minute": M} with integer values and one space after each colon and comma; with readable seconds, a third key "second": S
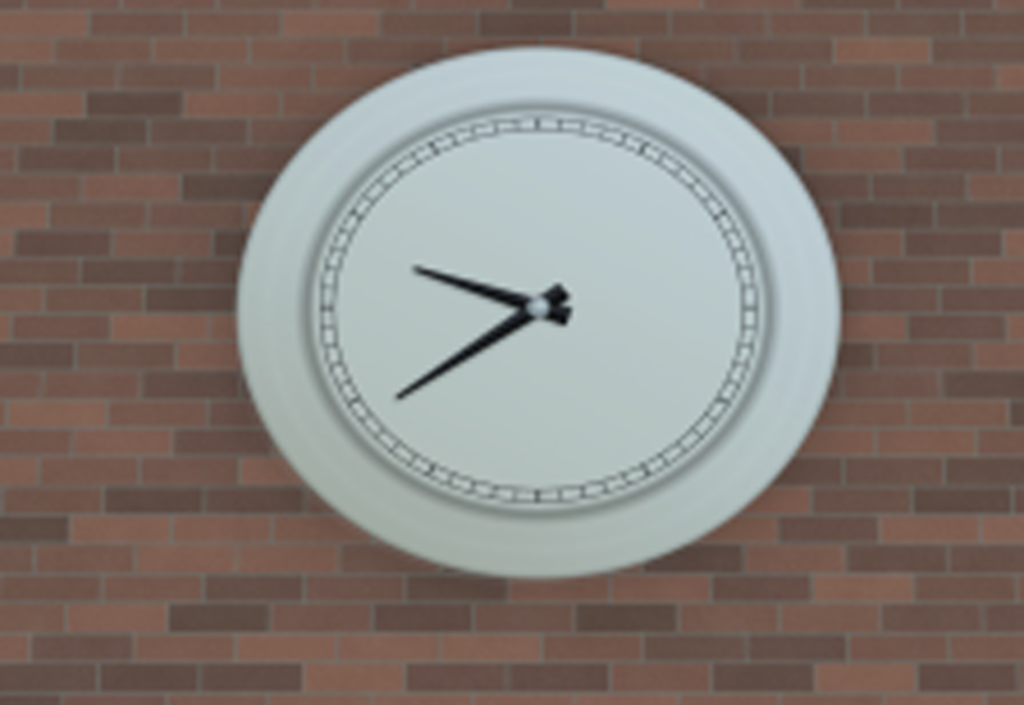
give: {"hour": 9, "minute": 39}
